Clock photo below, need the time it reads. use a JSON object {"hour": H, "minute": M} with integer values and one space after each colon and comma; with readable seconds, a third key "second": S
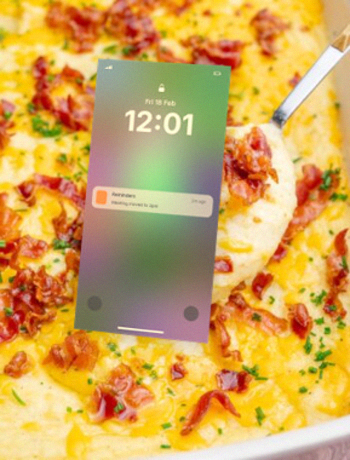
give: {"hour": 12, "minute": 1}
